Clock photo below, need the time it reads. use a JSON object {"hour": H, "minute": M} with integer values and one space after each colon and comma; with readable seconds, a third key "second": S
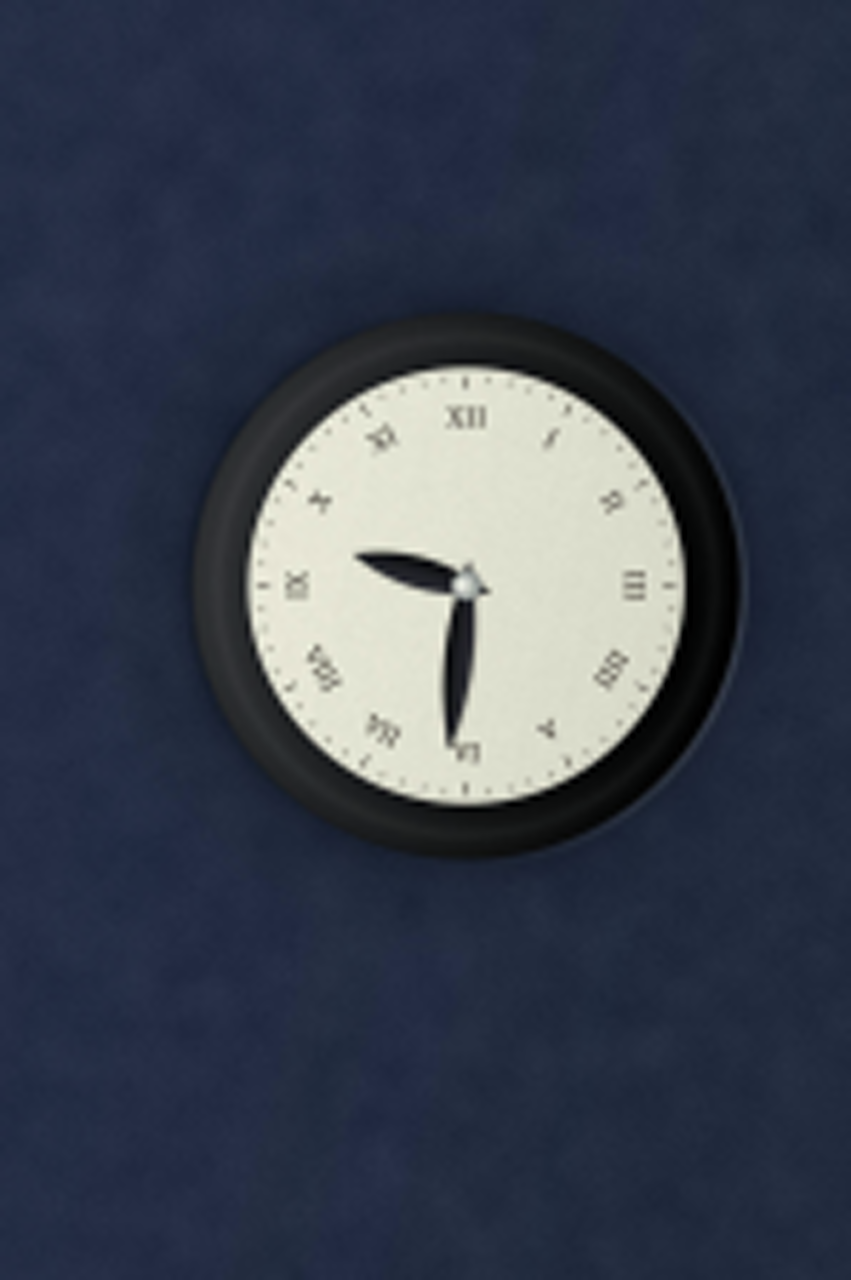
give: {"hour": 9, "minute": 31}
